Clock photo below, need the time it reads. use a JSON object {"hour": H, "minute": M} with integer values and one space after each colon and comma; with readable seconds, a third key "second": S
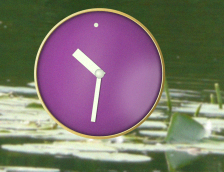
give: {"hour": 10, "minute": 32}
